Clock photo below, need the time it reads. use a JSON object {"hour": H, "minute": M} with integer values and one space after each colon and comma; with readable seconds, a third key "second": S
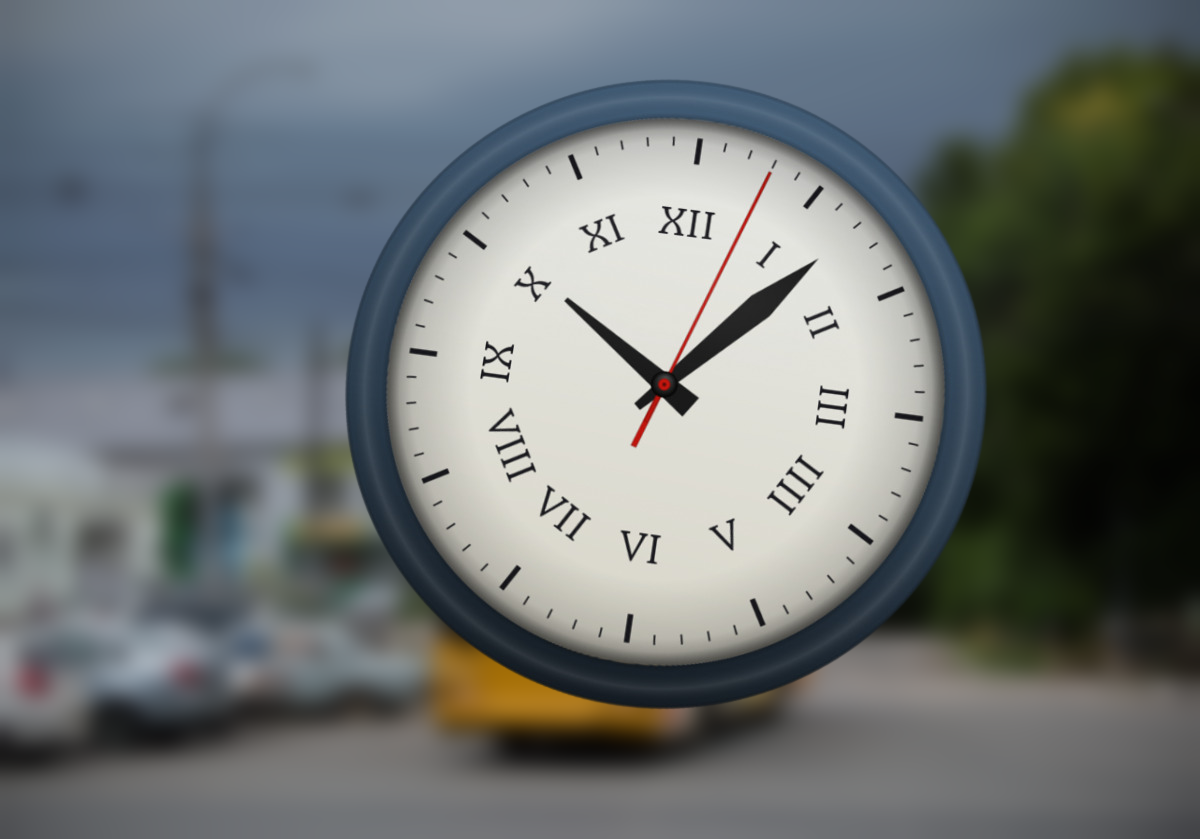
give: {"hour": 10, "minute": 7, "second": 3}
